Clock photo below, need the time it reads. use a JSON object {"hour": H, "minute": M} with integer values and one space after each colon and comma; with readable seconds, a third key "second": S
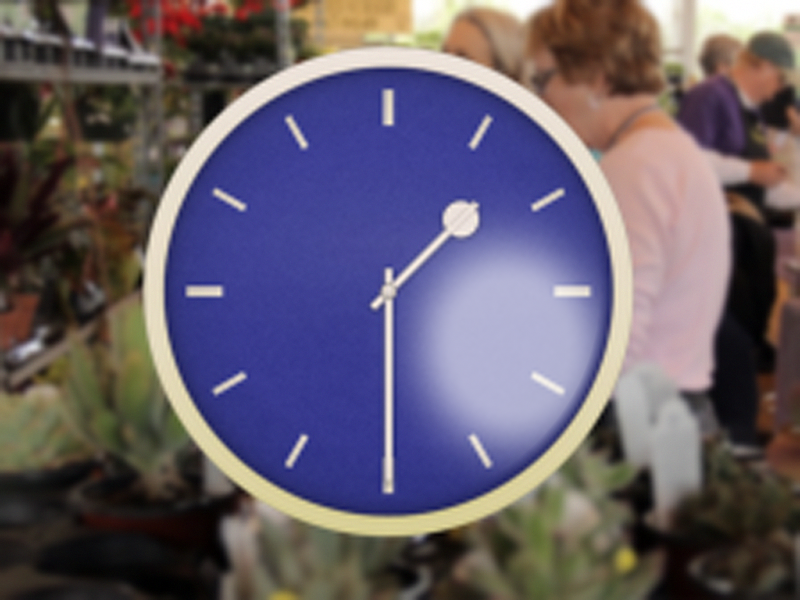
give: {"hour": 1, "minute": 30}
